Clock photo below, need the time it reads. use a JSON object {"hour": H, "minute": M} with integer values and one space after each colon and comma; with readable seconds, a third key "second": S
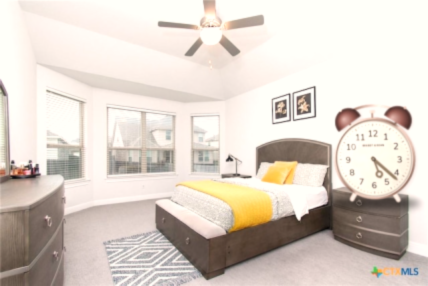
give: {"hour": 5, "minute": 22}
